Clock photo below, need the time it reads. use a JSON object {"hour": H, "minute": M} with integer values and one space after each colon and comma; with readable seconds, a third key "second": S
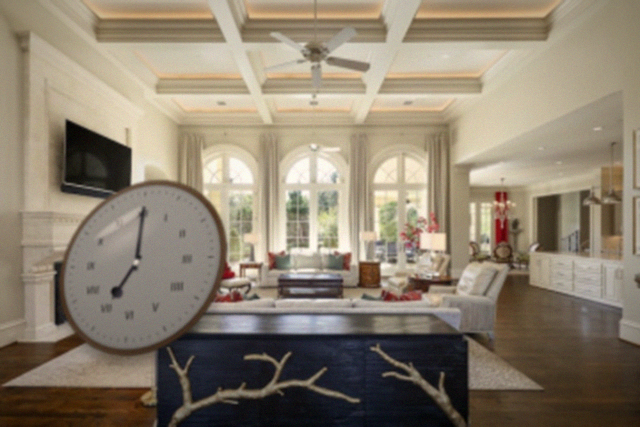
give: {"hour": 7, "minute": 0}
